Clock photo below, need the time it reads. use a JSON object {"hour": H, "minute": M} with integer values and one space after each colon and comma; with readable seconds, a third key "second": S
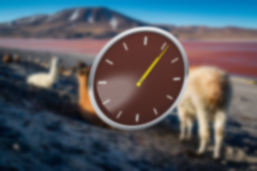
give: {"hour": 1, "minute": 6}
